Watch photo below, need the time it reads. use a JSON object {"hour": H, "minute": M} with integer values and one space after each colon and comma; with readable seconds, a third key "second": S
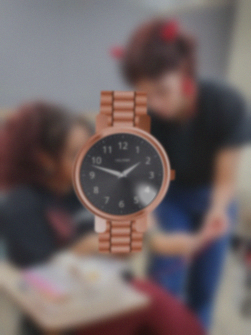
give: {"hour": 1, "minute": 48}
